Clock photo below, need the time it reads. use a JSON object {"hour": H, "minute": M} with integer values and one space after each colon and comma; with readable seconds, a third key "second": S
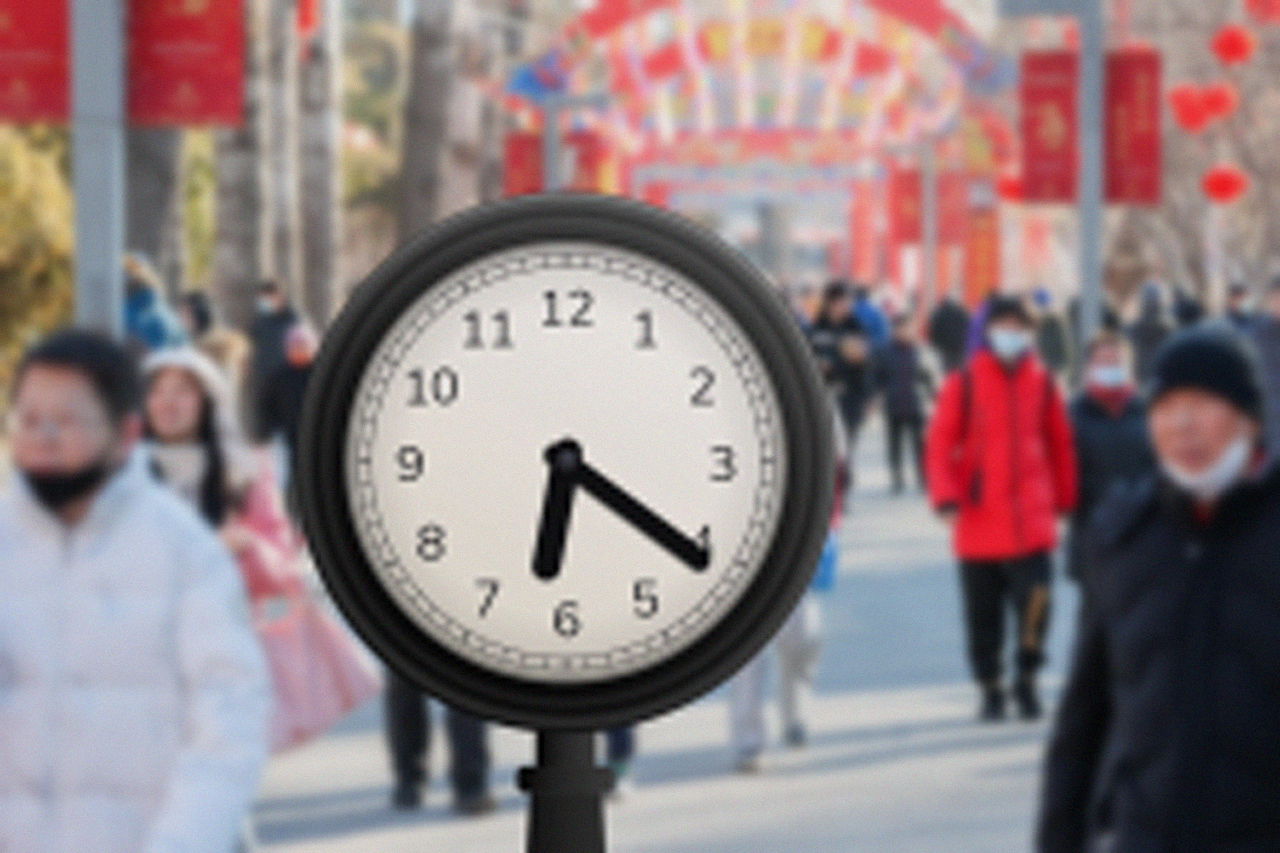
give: {"hour": 6, "minute": 21}
